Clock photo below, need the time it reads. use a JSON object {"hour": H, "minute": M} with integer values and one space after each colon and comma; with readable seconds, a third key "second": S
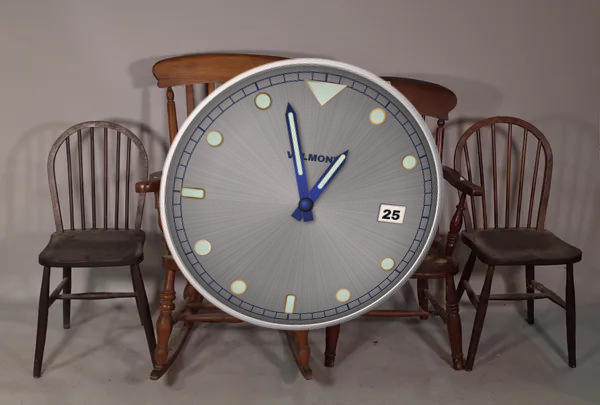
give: {"hour": 12, "minute": 57}
